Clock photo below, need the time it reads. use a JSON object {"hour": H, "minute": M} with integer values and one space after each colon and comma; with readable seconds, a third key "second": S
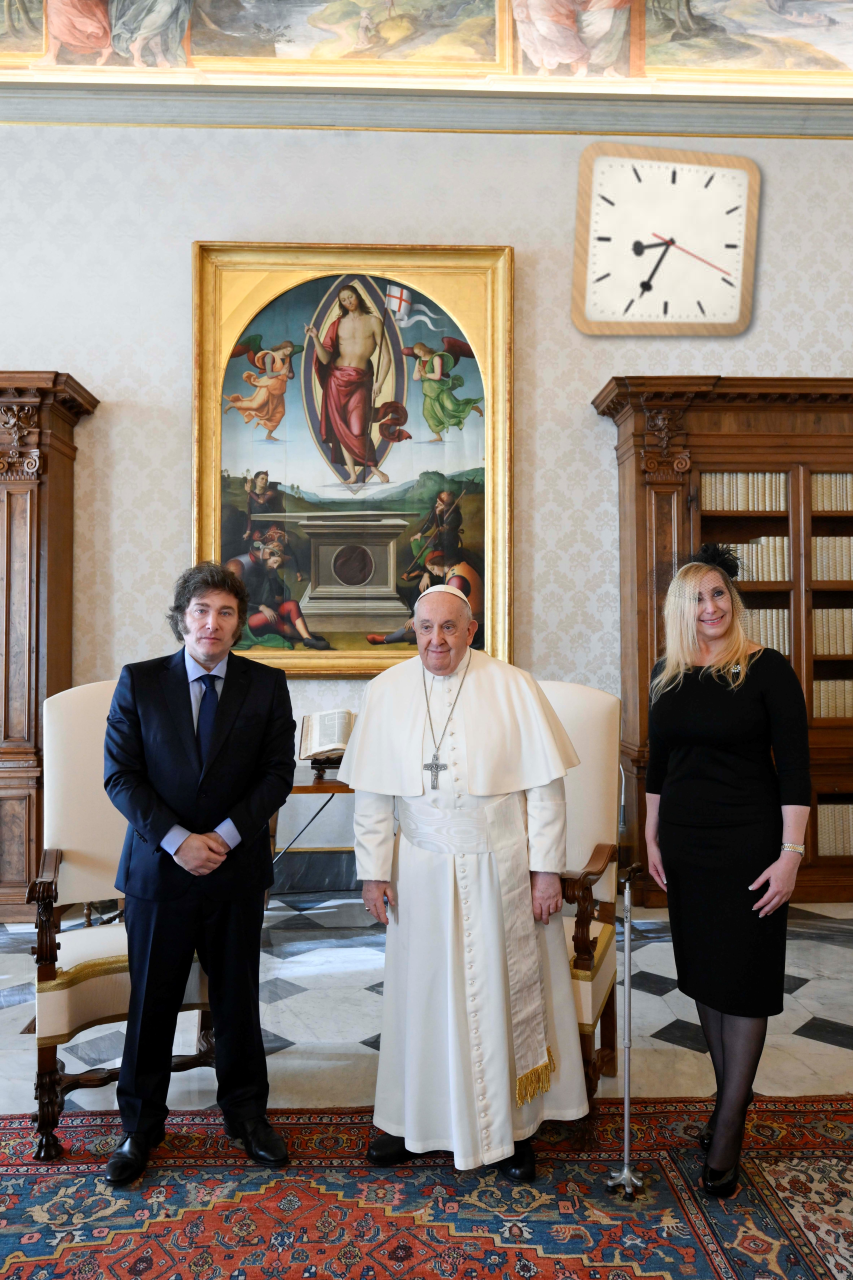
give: {"hour": 8, "minute": 34, "second": 19}
